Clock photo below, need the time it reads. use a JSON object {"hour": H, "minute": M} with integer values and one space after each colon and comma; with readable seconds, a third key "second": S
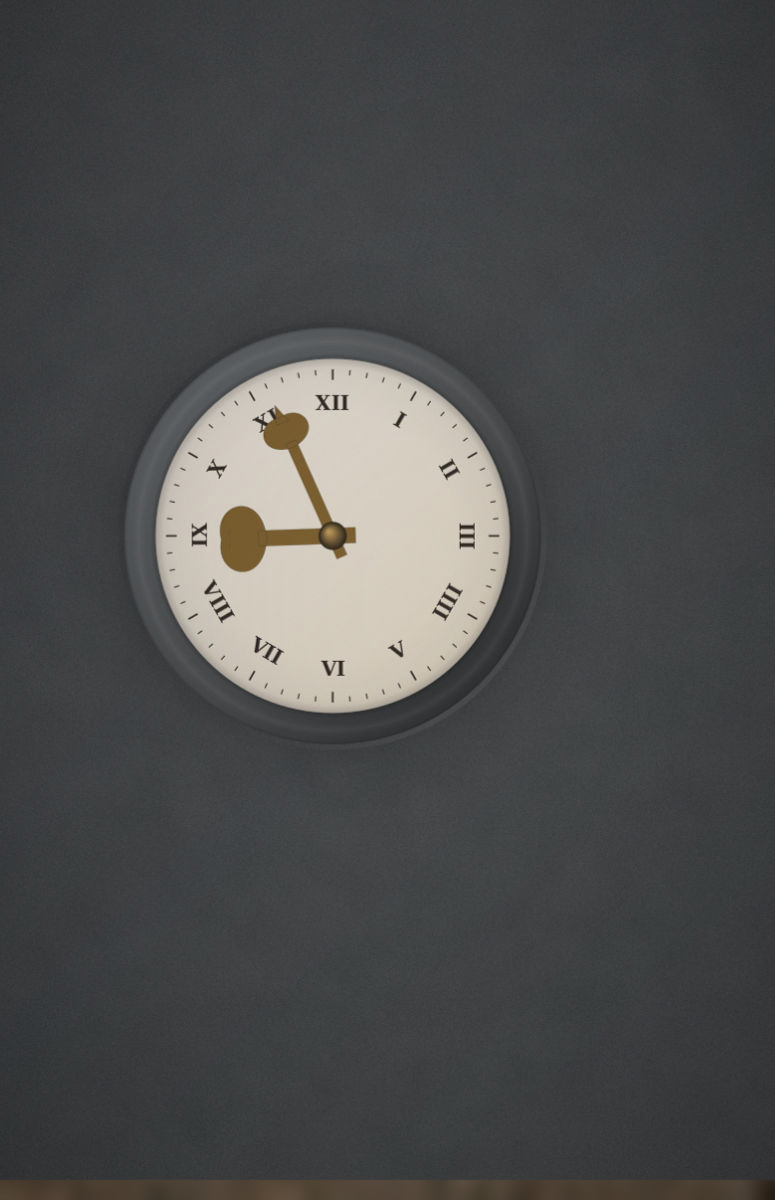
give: {"hour": 8, "minute": 56}
